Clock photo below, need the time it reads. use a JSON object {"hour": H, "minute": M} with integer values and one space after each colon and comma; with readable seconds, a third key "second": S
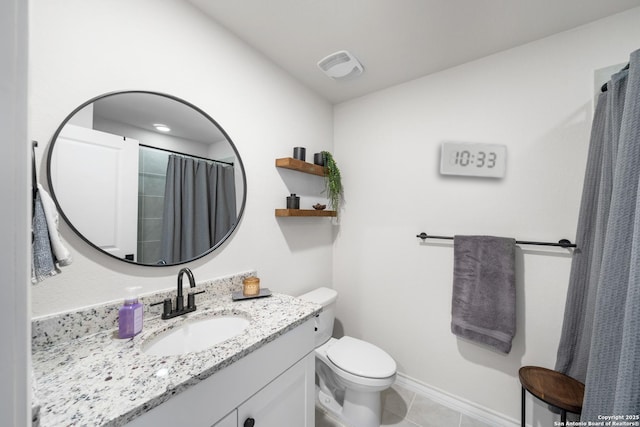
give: {"hour": 10, "minute": 33}
